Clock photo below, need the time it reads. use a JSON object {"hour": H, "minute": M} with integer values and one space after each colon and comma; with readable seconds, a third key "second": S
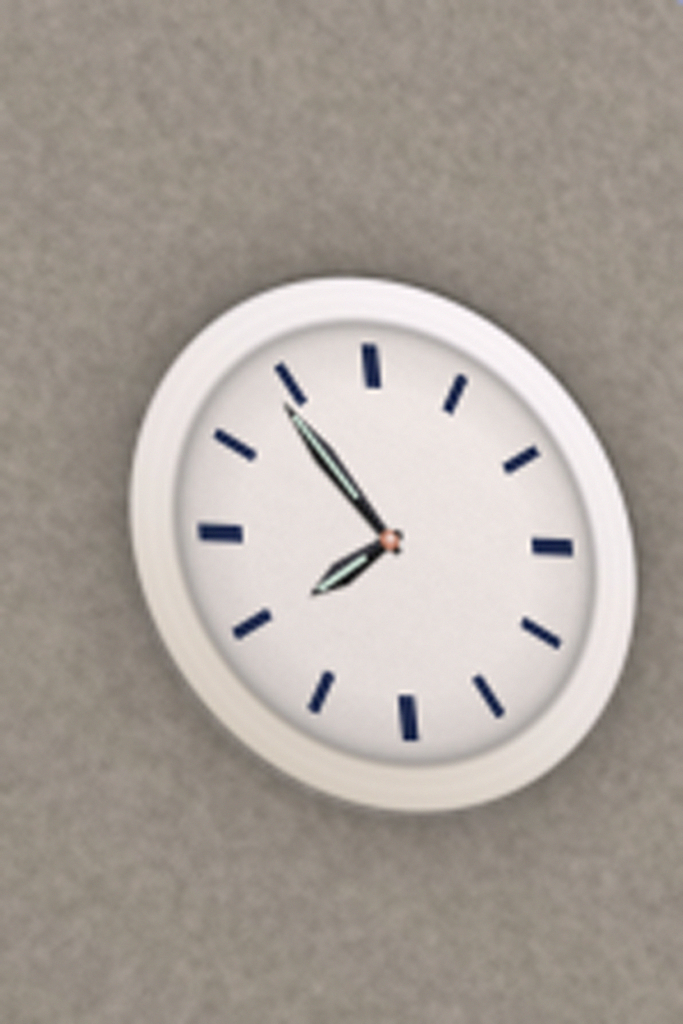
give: {"hour": 7, "minute": 54}
